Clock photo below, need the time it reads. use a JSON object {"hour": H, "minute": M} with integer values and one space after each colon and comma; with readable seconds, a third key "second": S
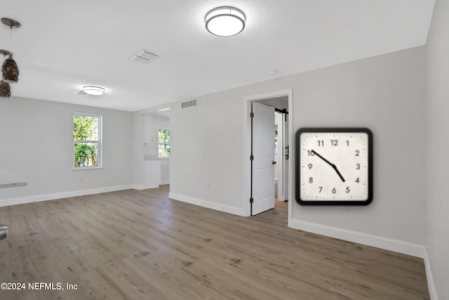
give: {"hour": 4, "minute": 51}
